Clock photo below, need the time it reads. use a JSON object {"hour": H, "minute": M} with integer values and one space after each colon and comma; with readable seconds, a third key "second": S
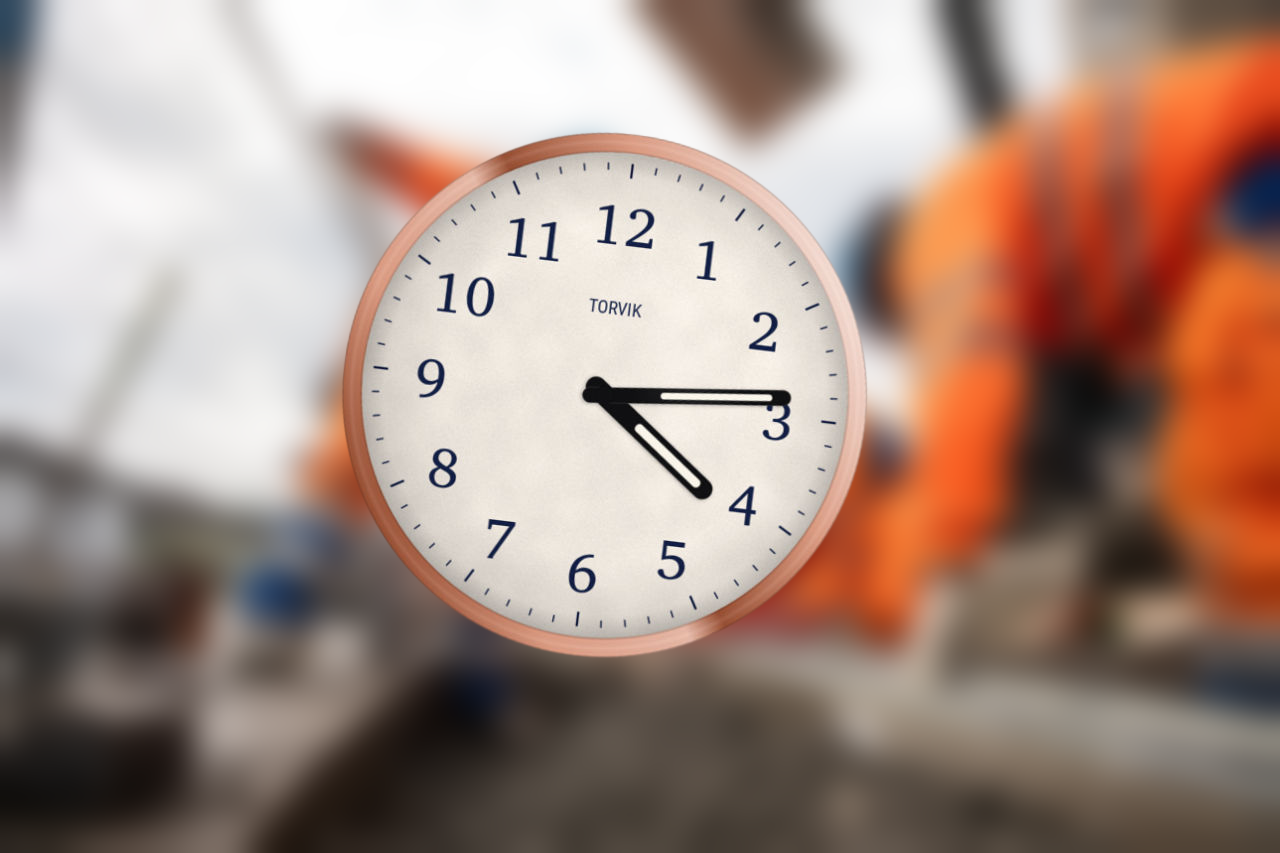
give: {"hour": 4, "minute": 14}
